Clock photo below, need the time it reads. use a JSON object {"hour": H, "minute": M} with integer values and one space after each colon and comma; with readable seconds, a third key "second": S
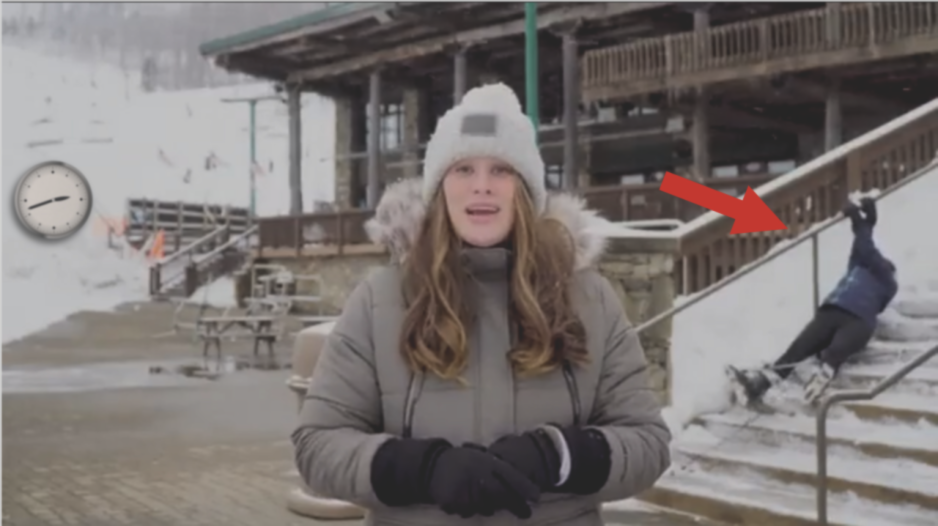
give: {"hour": 2, "minute": 42}
